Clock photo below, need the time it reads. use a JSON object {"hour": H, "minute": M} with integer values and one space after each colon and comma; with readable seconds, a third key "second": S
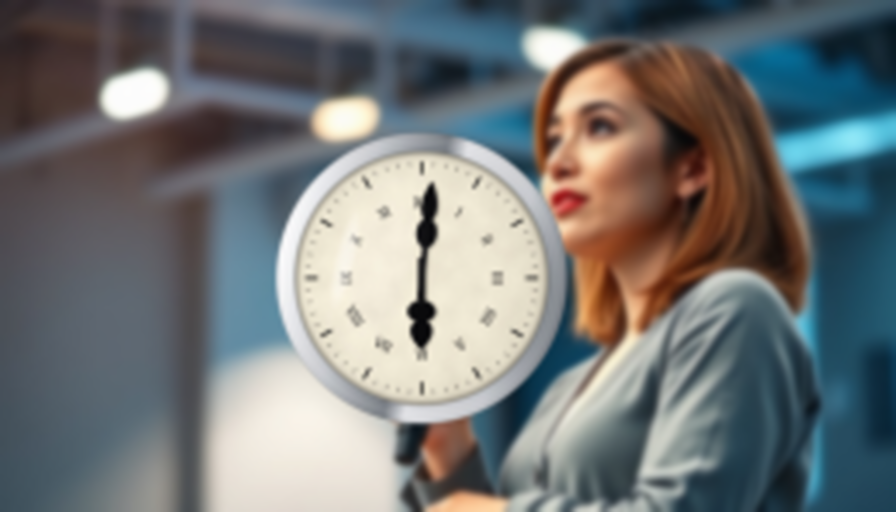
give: {"hour": 6, "minute": 1}
